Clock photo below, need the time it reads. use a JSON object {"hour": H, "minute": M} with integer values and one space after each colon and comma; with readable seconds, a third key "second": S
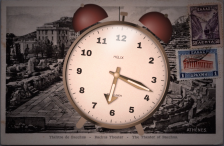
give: {"hour": 6, "minute": 18}
